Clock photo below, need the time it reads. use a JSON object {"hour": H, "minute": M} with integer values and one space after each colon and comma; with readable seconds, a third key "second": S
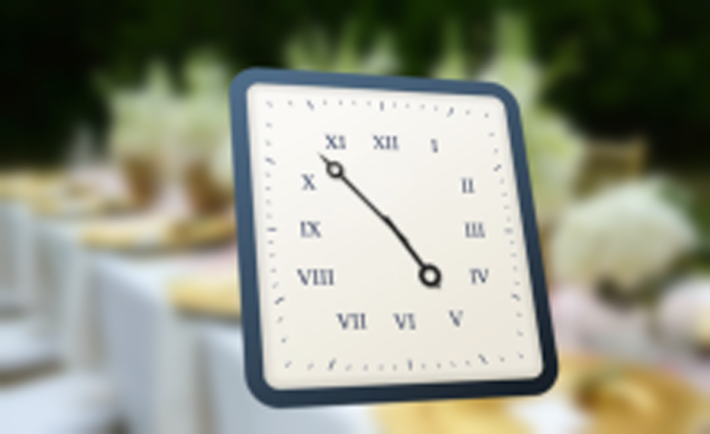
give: {"hour": 4, "minute": 53}
